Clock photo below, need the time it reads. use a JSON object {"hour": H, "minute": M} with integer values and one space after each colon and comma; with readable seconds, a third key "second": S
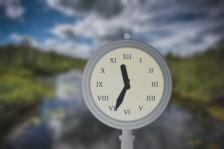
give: {"hour": 11, "minute": 34}
